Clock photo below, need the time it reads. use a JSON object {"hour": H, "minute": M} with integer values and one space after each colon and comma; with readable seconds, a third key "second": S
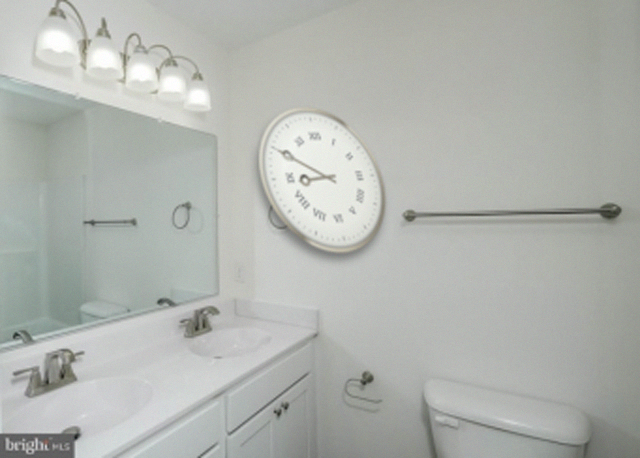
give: {"hour": 8, "minute": 50}
